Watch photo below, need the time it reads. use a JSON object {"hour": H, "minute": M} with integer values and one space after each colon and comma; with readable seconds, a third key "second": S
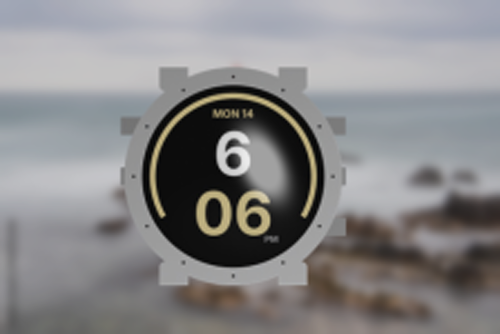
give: {"hour": 6, "minute": 6}
